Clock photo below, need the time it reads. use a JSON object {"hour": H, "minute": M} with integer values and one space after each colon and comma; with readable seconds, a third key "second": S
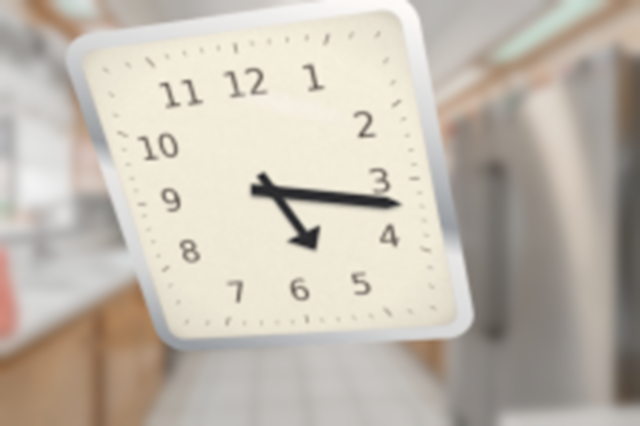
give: {"hour": 5, "minute": 17}
